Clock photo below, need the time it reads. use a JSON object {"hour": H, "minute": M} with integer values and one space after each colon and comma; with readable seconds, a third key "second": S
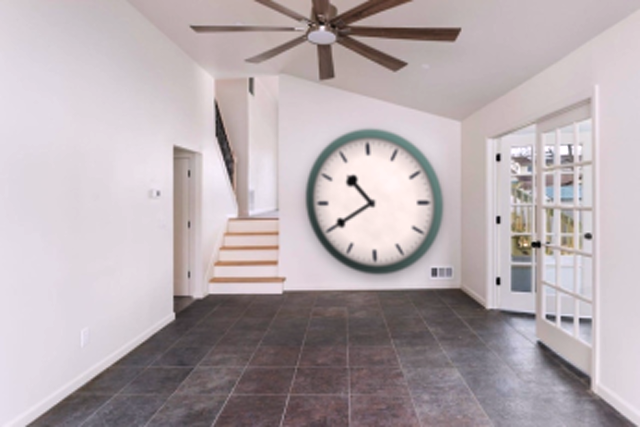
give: {"hour": 10, "minute": 40}
